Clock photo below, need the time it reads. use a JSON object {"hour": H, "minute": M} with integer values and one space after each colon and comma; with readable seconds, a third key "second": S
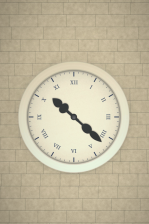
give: {"hour": 10, "minute": 22}
